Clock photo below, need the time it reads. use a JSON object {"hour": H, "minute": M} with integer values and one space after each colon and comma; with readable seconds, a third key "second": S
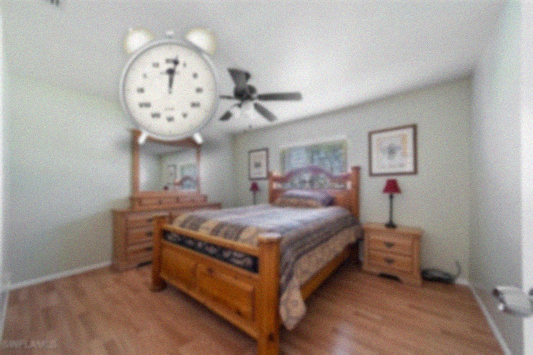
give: {"hour": 12, "minute": 2}
